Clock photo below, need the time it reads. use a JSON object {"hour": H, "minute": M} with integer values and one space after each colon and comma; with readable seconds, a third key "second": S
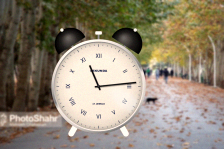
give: {"hour": 11, "minute": 14}
